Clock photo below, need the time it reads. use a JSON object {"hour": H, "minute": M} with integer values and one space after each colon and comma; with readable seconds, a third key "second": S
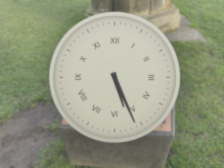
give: {"hour": 5, "minute": 26}
